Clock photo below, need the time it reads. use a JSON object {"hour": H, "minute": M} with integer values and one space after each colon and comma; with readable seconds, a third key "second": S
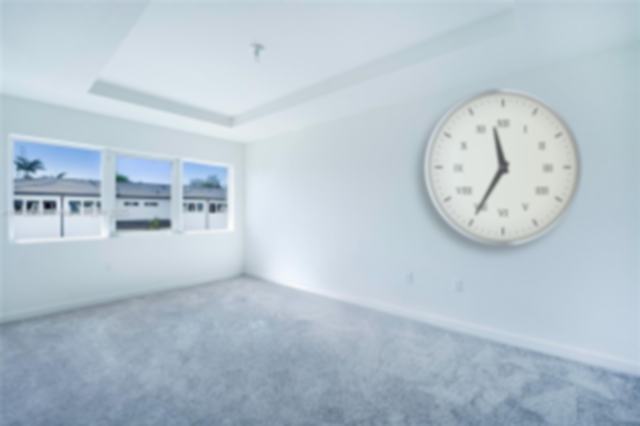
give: {"hour": 11, "minute": 35}
